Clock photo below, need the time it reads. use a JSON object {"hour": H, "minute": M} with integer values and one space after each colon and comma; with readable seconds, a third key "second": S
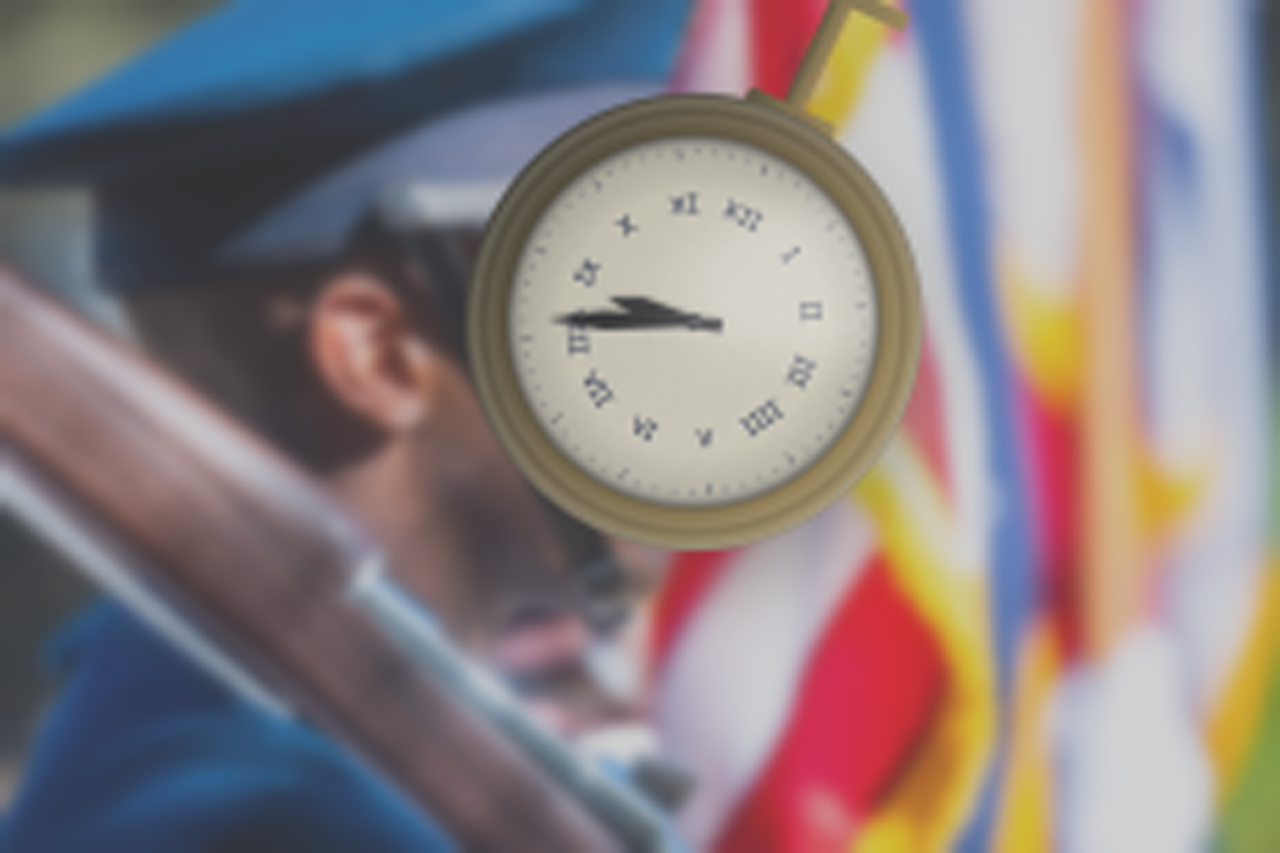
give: {"hour": 8, "minute": 41}
